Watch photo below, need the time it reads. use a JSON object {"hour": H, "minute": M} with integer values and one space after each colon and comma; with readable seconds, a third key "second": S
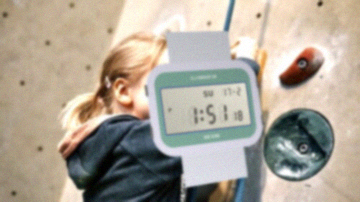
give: {"hour": 1, "minute": 51}
